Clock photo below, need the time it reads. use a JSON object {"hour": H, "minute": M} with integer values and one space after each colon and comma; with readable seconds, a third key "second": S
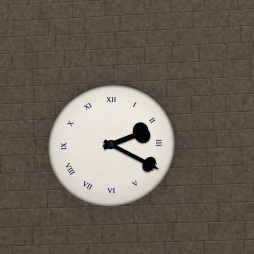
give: {"hour": 2, "minute": 20}
